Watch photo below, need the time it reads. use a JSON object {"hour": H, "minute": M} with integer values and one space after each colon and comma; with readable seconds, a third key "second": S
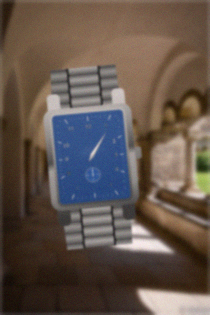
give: {"hour": 1, "minute": 6}
